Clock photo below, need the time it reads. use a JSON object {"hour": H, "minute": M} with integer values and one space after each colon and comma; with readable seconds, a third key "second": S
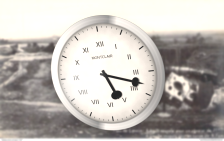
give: {"hour": 5, "minute": 18}
